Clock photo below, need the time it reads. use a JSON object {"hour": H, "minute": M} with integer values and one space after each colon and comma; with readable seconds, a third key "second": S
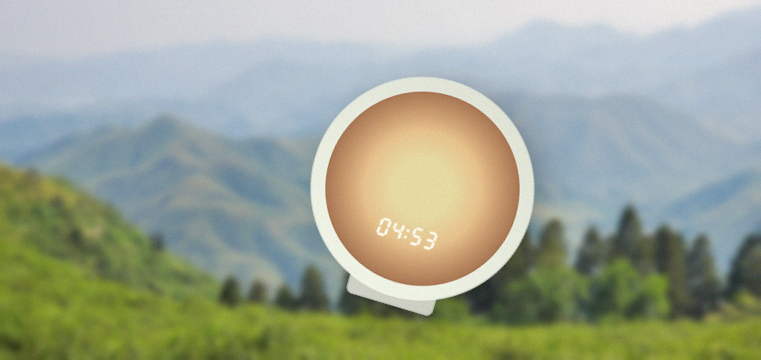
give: {"hour": 4, "minute": 53}
